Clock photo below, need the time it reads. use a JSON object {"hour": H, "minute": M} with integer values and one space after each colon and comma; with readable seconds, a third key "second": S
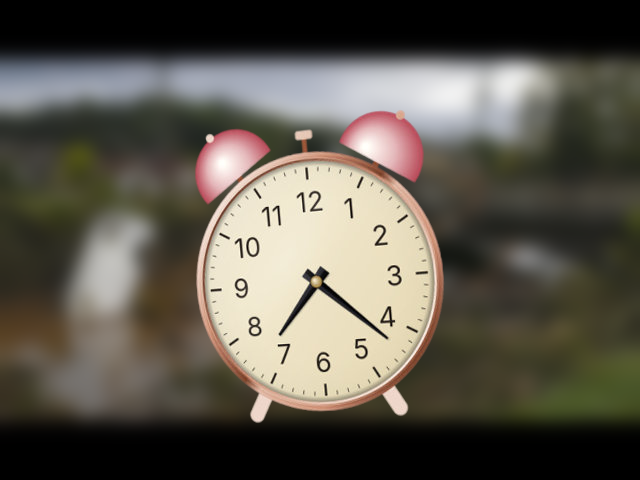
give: {"hour": 7, "minute": 22}
